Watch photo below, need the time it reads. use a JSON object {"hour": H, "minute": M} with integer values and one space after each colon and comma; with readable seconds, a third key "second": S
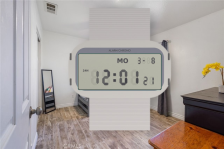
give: {"hour": 12, "minute": 1, "second": 21}
